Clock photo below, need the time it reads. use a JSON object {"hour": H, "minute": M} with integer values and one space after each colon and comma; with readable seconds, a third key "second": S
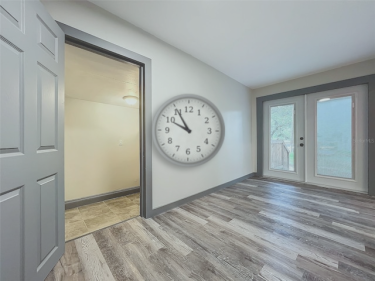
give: {"hour": 9, "minute": 55}
